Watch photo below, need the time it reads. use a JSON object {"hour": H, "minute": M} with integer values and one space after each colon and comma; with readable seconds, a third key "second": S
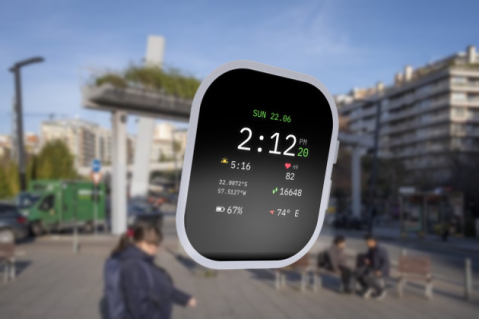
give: {"hour": 2, "minute": 12, "second": 20}
